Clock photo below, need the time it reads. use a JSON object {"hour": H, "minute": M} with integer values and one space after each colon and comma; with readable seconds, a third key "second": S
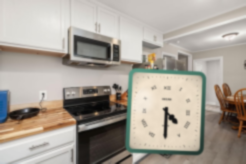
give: {"hour": 4, "minute": 30}
